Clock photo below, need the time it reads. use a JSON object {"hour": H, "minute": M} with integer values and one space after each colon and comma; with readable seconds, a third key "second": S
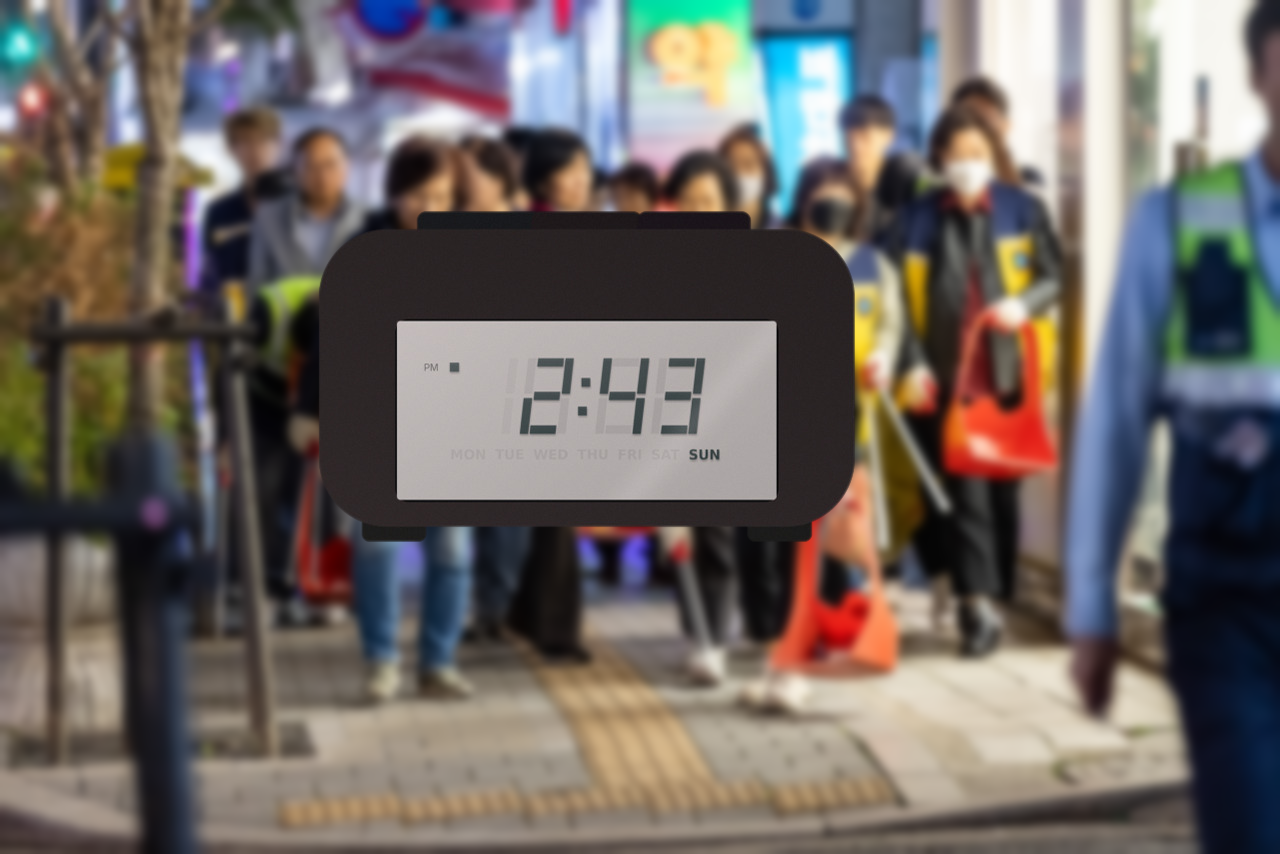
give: {"hour": 2, "minute": 43}
